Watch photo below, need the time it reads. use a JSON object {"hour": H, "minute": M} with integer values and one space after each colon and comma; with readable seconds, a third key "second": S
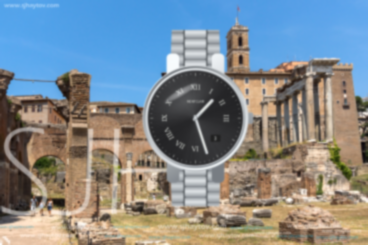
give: {"hour": 1, "minute": 27}
